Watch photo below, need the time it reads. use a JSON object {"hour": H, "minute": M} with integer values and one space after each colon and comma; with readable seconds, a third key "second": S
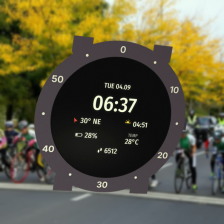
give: {"hour": 6, "minute": 37}
